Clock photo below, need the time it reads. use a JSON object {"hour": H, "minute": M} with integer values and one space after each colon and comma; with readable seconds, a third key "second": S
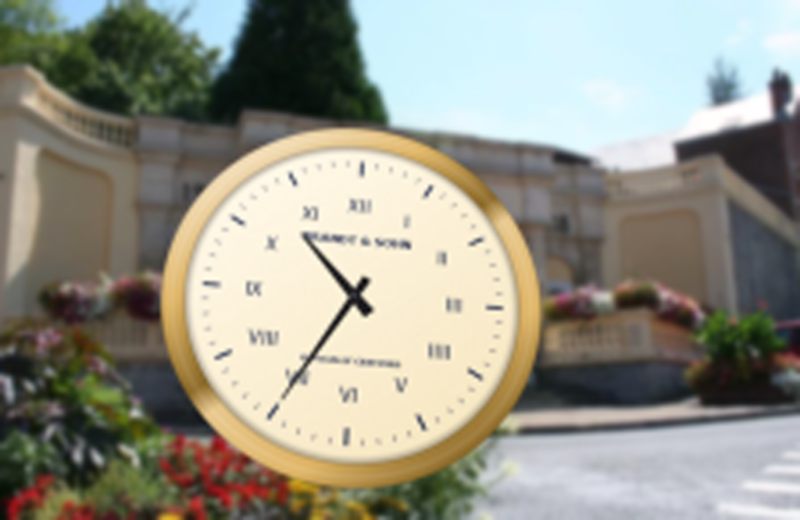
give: {"hour": 10, "minute": 35}
